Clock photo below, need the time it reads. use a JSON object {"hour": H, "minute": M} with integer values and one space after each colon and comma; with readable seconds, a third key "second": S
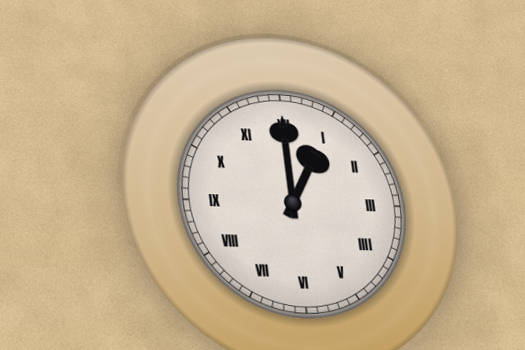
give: {"hour": 1, "minute": 0}
